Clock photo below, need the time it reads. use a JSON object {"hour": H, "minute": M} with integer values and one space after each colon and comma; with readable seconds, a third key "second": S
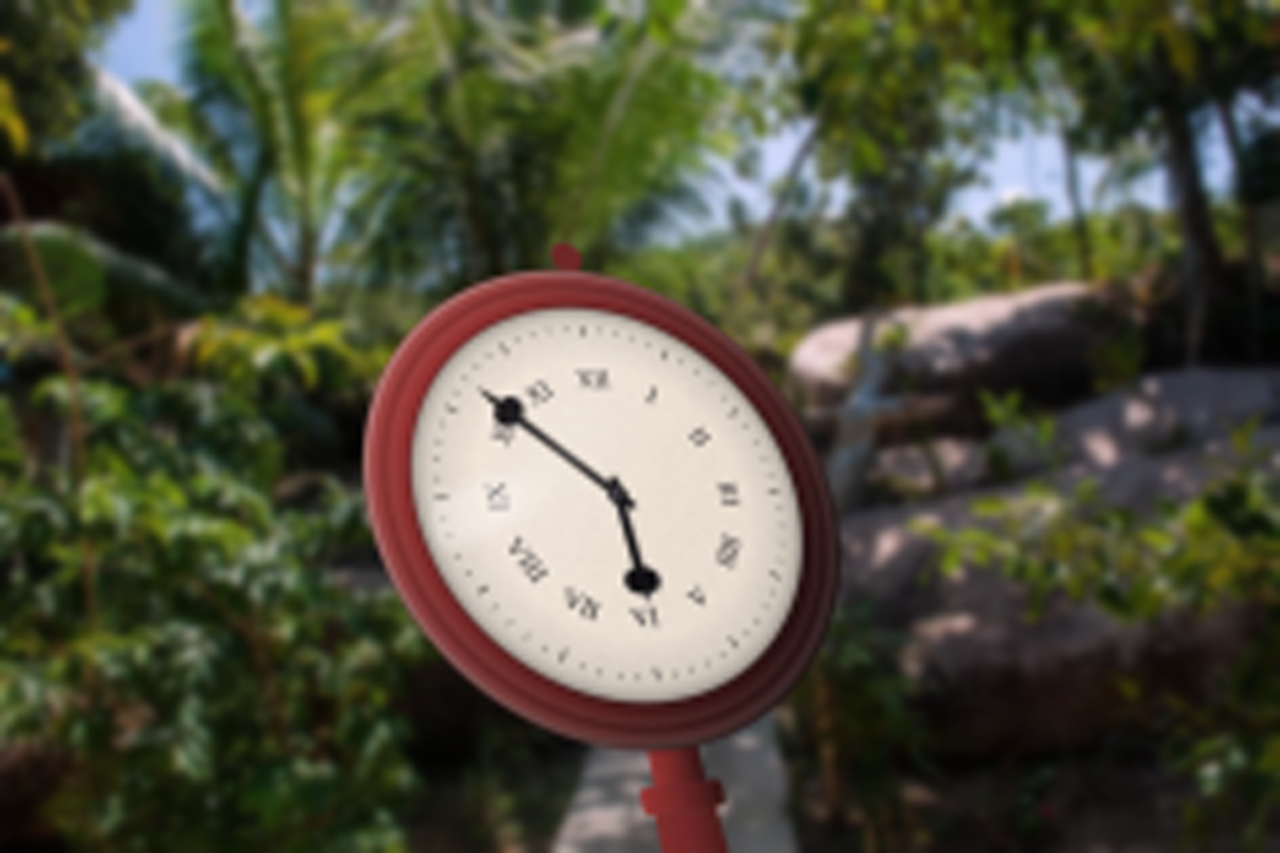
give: {"hour": 5, "minute": 52}
